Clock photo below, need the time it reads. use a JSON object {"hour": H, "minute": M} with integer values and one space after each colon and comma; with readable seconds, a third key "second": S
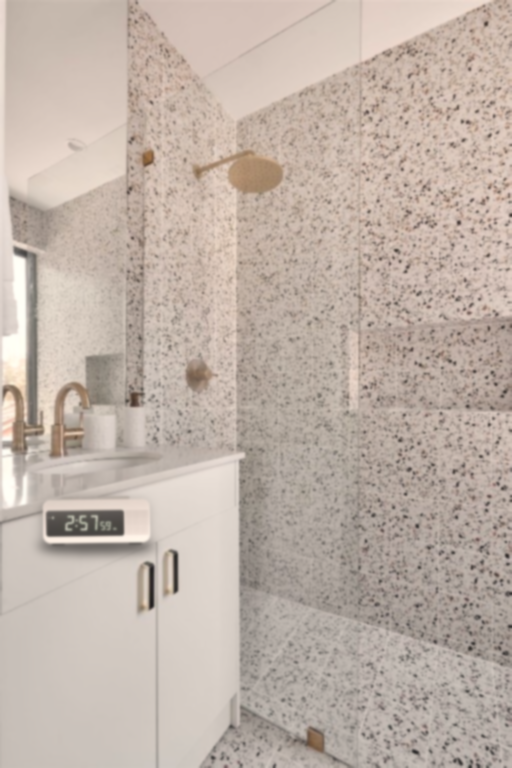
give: {"hour": 2, "minute": 57}
